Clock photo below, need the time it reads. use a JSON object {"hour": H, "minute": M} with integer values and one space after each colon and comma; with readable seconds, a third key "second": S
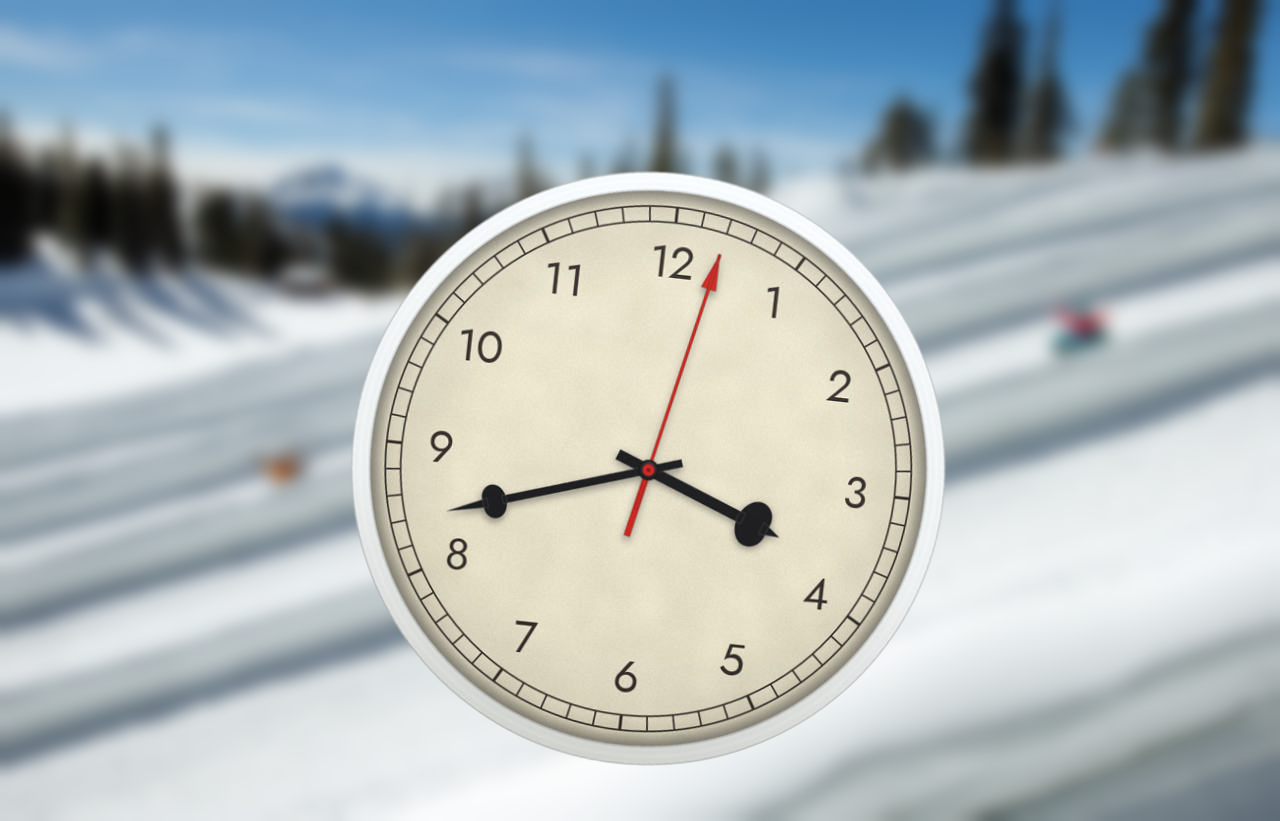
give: {"hour": 3, "minute": 42, "second": 2}
